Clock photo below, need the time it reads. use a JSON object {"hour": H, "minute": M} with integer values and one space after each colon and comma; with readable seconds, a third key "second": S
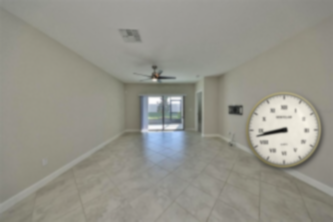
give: {"hour": 8, "minute": 43}
